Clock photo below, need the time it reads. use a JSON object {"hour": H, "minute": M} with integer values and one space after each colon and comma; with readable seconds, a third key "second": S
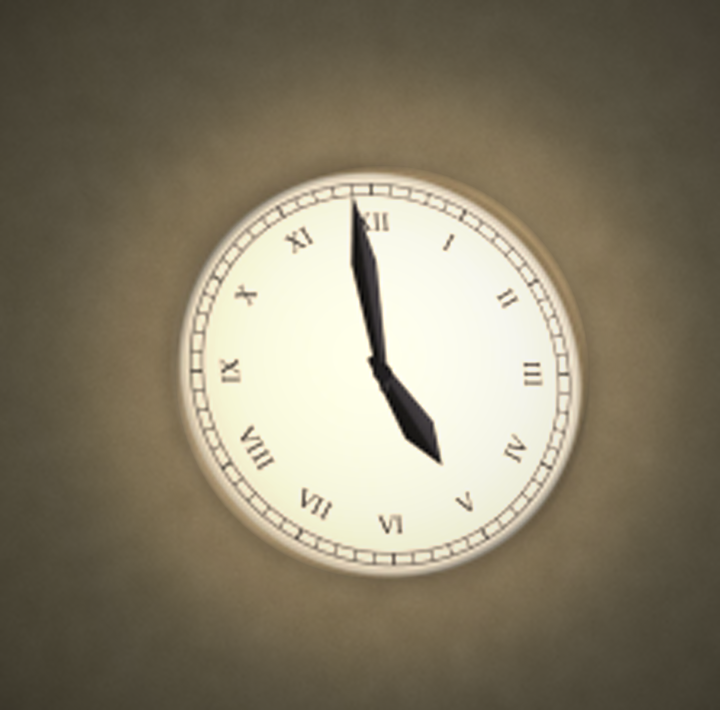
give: {"hour": 4, "minute": 59}
